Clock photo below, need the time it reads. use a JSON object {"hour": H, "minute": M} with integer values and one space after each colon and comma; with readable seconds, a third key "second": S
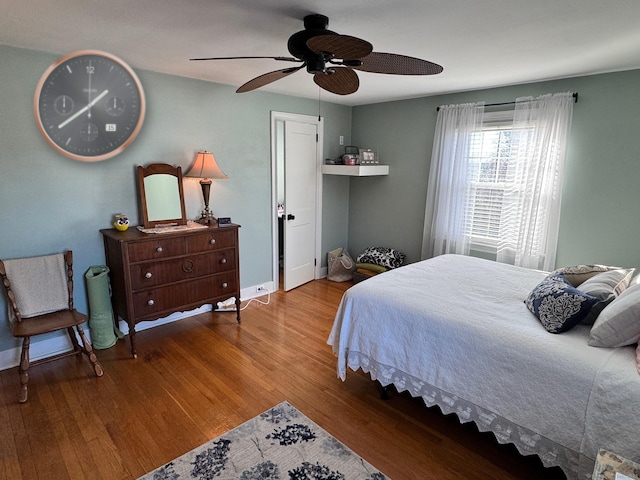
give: {"hour": 1, "minute": 39}
